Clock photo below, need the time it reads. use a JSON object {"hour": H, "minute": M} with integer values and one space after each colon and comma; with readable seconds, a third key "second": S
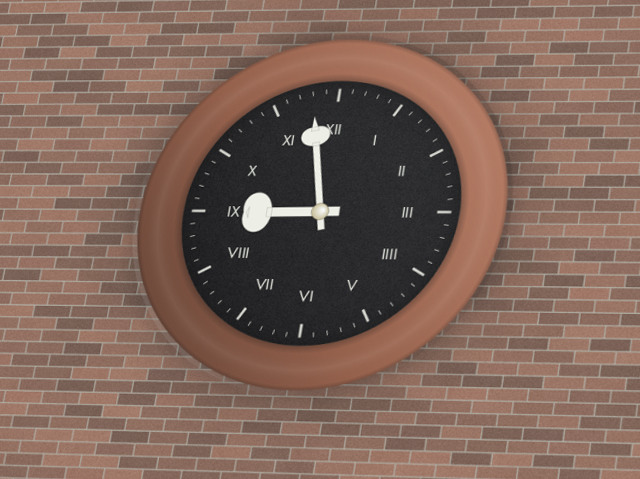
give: {"hour": 8, "minute": 58}
